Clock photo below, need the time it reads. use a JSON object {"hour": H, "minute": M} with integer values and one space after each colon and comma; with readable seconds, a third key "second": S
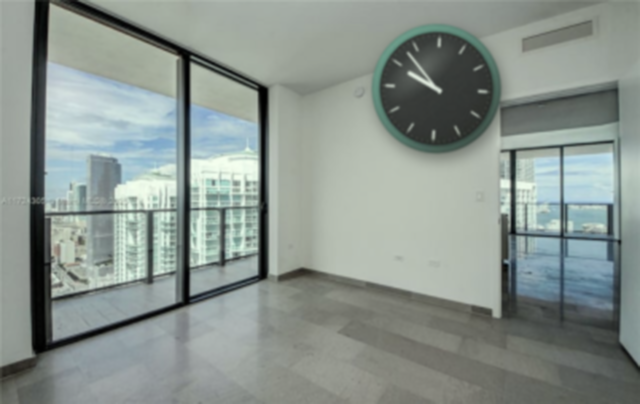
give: {"hour": 9, "minute": 53}
